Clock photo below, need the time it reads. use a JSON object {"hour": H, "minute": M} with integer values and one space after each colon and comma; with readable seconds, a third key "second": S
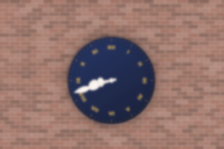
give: {"hour": 8, "minute": 42}
